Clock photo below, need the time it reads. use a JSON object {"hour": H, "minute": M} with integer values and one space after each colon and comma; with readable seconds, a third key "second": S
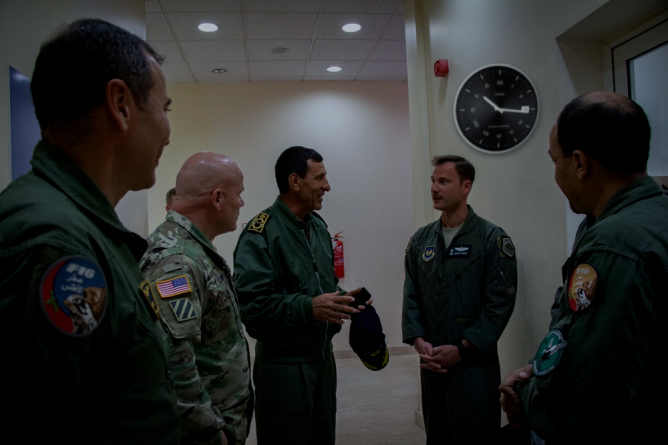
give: {"hour": 10, "minute": 16}
